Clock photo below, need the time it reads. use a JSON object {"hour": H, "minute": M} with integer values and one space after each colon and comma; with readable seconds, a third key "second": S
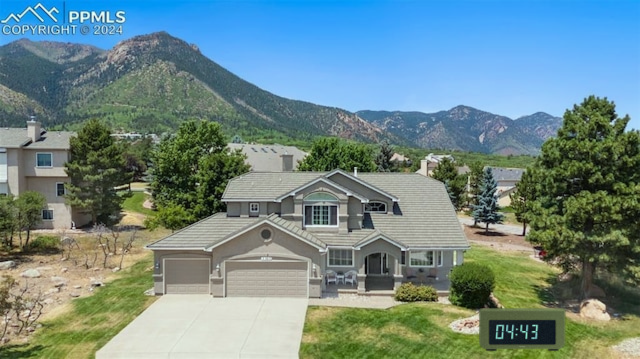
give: {"hour": 4, "minute": 43}
